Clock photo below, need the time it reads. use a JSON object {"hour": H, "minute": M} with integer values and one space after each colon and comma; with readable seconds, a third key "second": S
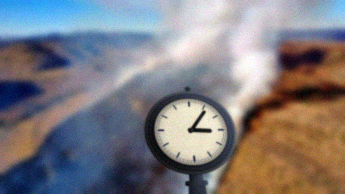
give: {"hour": 3, "minute": 6}
